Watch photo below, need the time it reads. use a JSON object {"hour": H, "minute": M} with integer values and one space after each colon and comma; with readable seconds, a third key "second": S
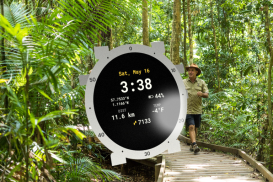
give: {"hour": 3, "minute": 38}
